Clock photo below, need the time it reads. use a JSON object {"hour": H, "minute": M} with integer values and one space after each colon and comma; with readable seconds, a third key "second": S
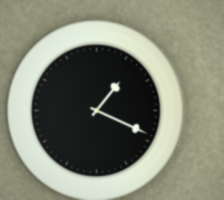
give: {"hour": 1, "minute": 19}
